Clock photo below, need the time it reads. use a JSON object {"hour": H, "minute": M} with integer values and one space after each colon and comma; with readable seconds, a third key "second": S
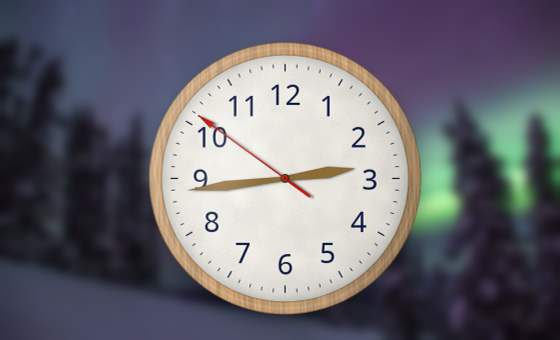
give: {"hour": 2, "minute": 43, "second": 51}
